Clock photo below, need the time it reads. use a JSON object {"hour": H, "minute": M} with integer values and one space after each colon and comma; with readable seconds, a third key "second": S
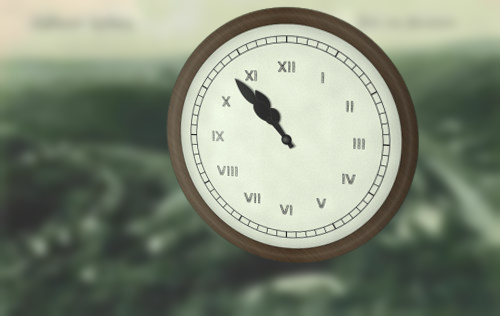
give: {"hour": 10, "minute": 53}
